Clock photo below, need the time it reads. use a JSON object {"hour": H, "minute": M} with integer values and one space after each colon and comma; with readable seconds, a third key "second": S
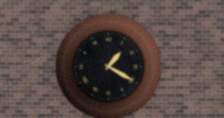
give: {"hour": 1, "minute": 20}
